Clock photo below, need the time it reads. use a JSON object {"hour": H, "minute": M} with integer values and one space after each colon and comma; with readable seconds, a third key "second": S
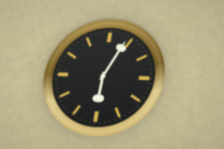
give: {"hour": 6, "minute": 4}
